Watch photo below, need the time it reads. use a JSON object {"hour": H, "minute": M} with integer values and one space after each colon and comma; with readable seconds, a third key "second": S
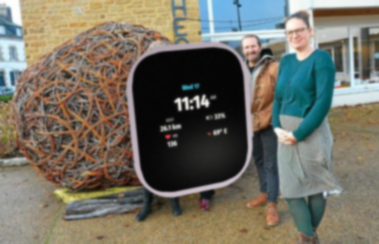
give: {"hour": 11, "minute": 14}
